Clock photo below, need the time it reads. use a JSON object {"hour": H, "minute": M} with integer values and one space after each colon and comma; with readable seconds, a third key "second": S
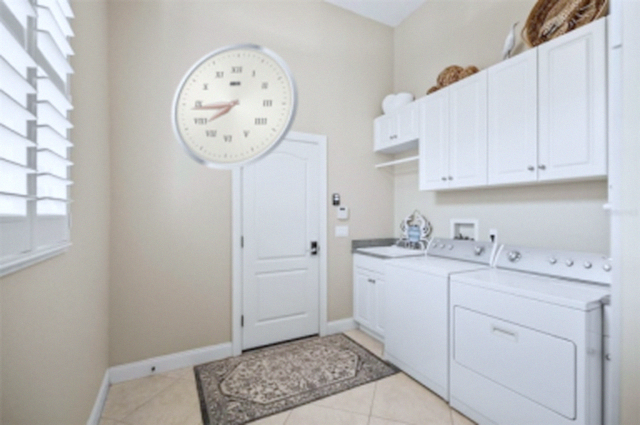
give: {"hour": 7, "minute": 44}
